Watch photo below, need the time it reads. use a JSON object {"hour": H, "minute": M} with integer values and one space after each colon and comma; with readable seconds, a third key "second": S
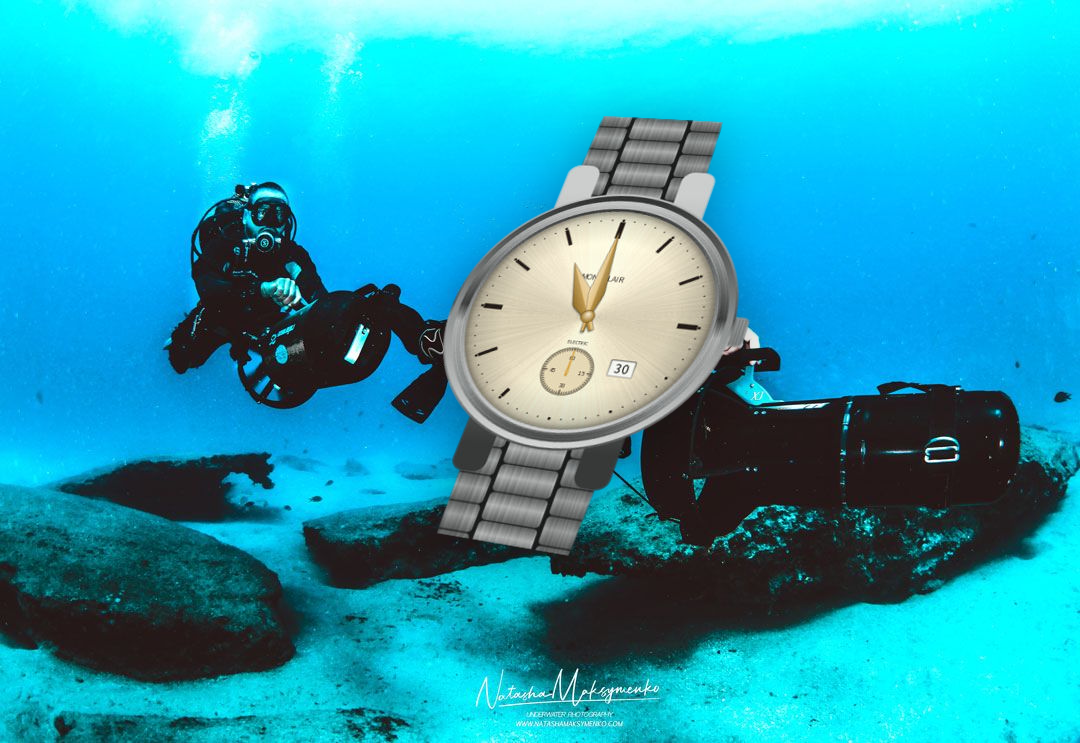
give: {"hour": 11, "minute": 0}
